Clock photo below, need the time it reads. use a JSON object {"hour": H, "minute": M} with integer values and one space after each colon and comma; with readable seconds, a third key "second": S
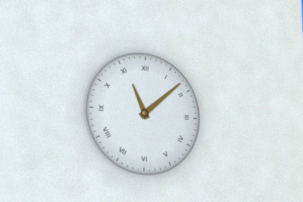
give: {"hour": 11, "minute": 8}
